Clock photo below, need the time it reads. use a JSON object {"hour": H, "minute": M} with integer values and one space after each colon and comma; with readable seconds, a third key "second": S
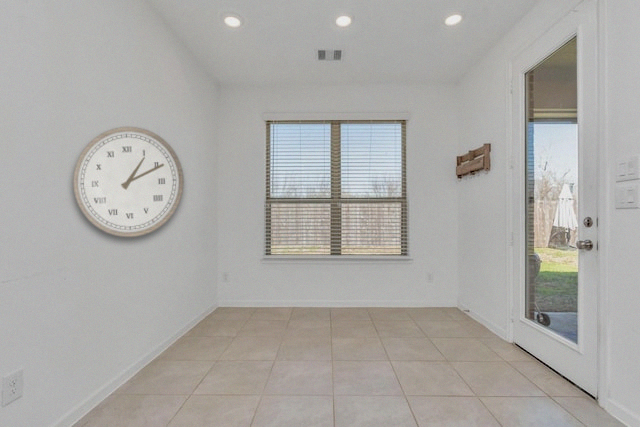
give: {"hour": 1, "minute": 11}
